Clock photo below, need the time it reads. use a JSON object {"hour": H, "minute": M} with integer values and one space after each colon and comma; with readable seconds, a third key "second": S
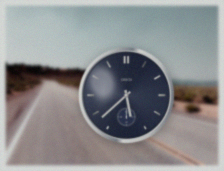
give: {"hour": 5, "minute": 38}
